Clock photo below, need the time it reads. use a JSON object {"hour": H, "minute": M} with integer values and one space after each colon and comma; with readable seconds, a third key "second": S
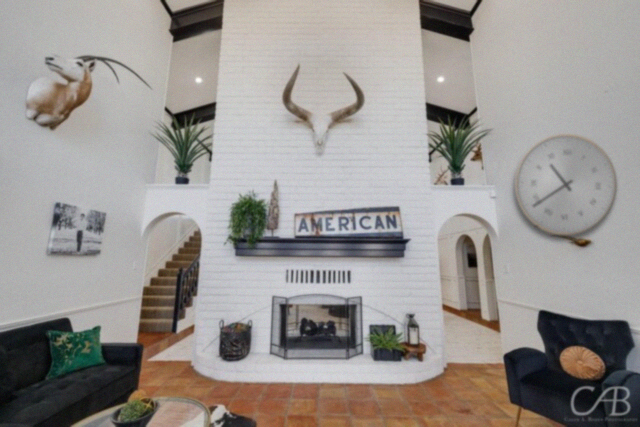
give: {"hour": 10, "minute": 39}
